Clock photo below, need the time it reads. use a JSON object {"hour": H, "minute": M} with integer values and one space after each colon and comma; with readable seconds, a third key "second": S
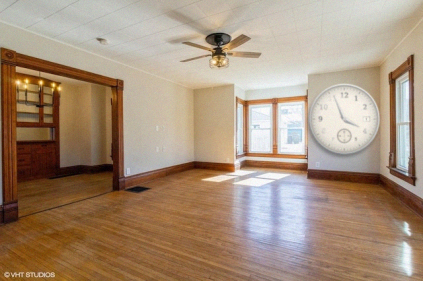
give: {"hour": 3, "minute": 56}
